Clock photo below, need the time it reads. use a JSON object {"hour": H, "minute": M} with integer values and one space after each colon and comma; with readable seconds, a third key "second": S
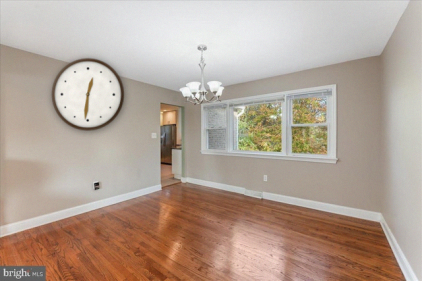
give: {"hour": 12, "minute": 31}
